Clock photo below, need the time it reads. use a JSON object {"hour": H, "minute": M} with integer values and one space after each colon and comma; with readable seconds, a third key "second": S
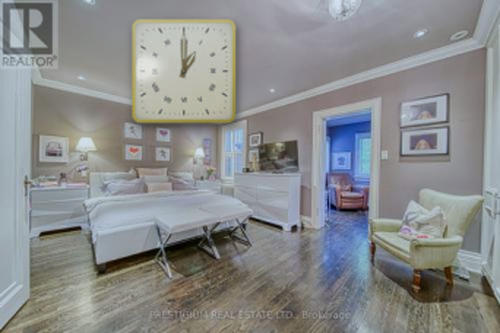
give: {"hour": 1, "minute": 0}
